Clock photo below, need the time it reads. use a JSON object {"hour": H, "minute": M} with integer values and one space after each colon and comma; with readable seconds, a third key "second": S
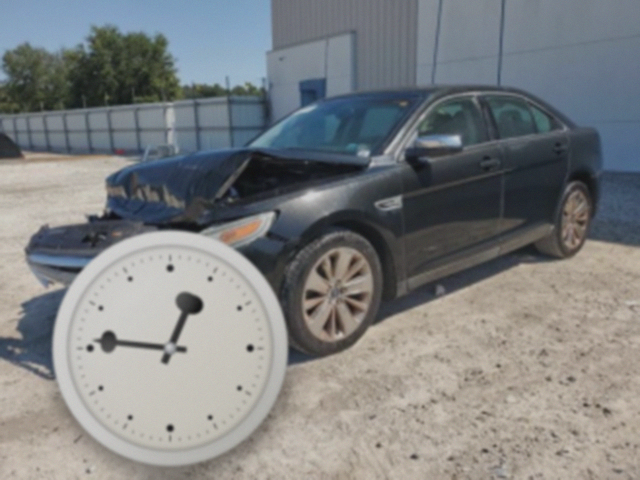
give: {"hour": 12, "minute": 46}
